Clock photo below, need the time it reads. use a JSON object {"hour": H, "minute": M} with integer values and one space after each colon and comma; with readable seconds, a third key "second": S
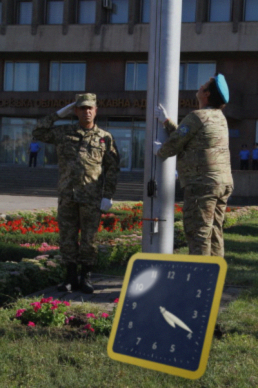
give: {"hour": 4, "minute": 19}
